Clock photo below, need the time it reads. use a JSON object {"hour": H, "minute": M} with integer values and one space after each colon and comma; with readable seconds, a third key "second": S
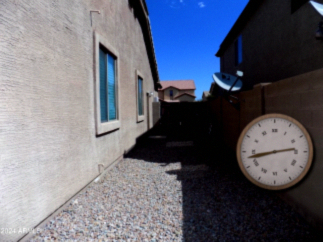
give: {"hour": 2, "minute": 43}
